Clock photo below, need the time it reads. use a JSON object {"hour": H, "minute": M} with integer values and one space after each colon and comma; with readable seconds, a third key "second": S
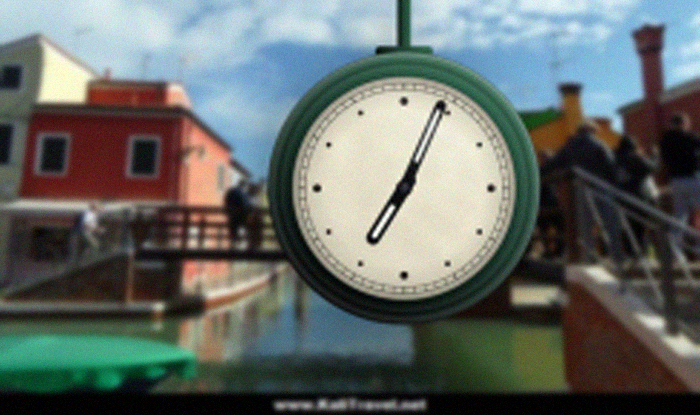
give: {"hour": 7, "minute": 4}
